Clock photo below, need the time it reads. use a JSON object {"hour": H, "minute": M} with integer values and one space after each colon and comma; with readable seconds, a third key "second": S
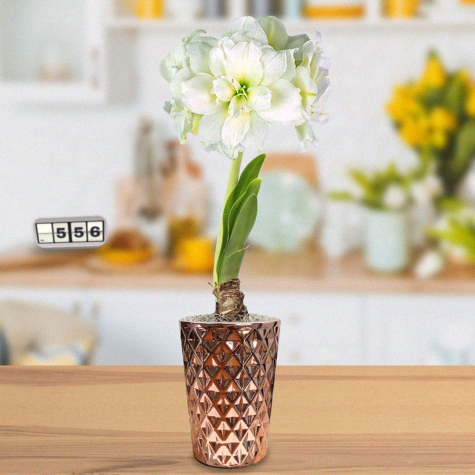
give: {"hour": 5, "minute": 56}
